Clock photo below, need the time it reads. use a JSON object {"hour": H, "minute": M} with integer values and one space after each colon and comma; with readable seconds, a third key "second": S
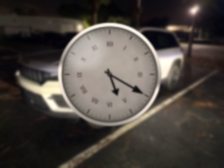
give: {"hour": 5, "minute": 20}
